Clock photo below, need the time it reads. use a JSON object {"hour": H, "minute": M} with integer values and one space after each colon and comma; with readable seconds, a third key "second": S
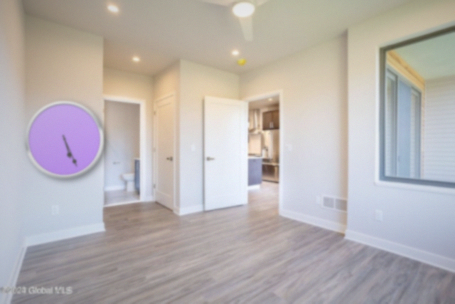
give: {"hour": 5, "minute": 26}
